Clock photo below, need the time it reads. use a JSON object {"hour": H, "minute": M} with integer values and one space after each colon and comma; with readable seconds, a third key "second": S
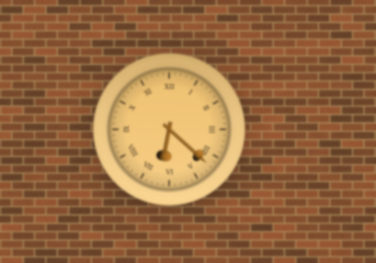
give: {"hour": 6, "minute": 22}
